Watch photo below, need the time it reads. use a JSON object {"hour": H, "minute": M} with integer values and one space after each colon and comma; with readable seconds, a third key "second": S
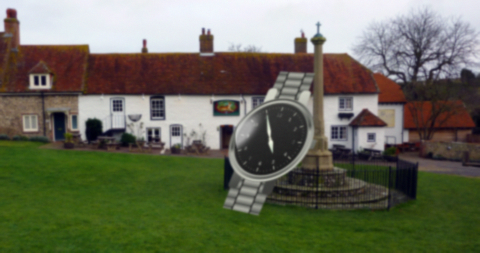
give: {"hour": 4, "minute": 55}
